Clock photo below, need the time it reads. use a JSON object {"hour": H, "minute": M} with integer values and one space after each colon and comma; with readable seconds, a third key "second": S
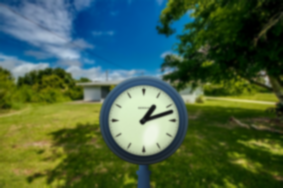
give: {"hour": 1, "minute": 12}
